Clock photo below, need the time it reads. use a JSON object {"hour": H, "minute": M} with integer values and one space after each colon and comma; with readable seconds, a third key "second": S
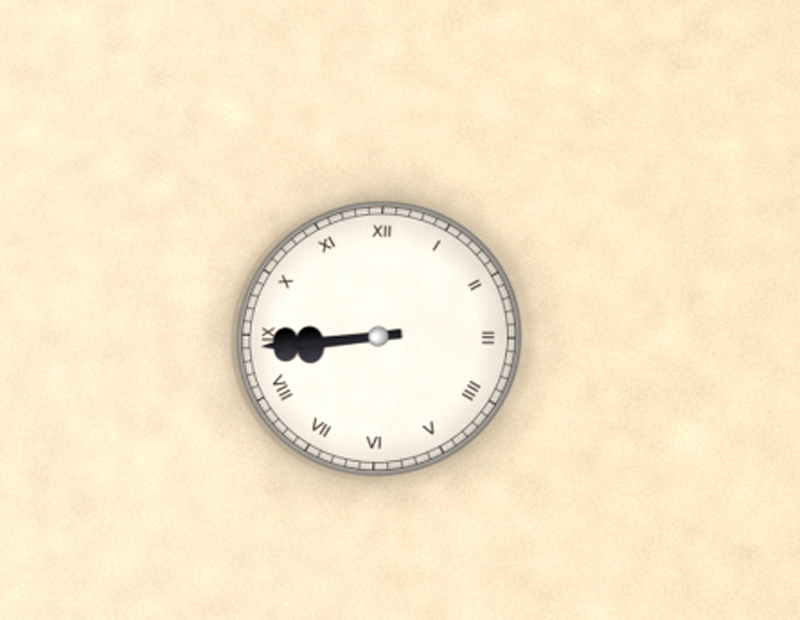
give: {"hour": 8, "minute": 44}
